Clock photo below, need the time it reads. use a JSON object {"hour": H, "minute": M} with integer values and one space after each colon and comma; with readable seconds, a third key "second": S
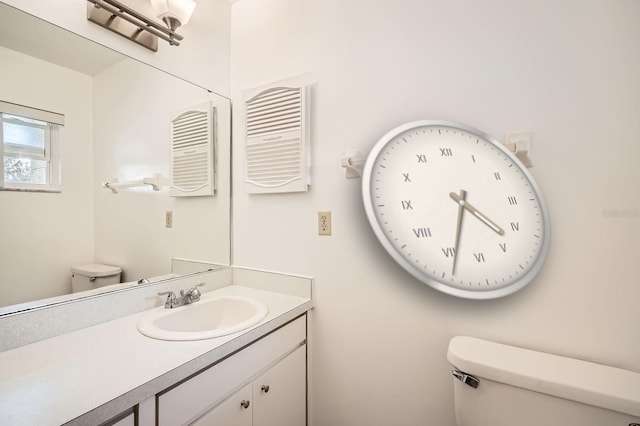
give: {"hour": 4, "minute": 34}
